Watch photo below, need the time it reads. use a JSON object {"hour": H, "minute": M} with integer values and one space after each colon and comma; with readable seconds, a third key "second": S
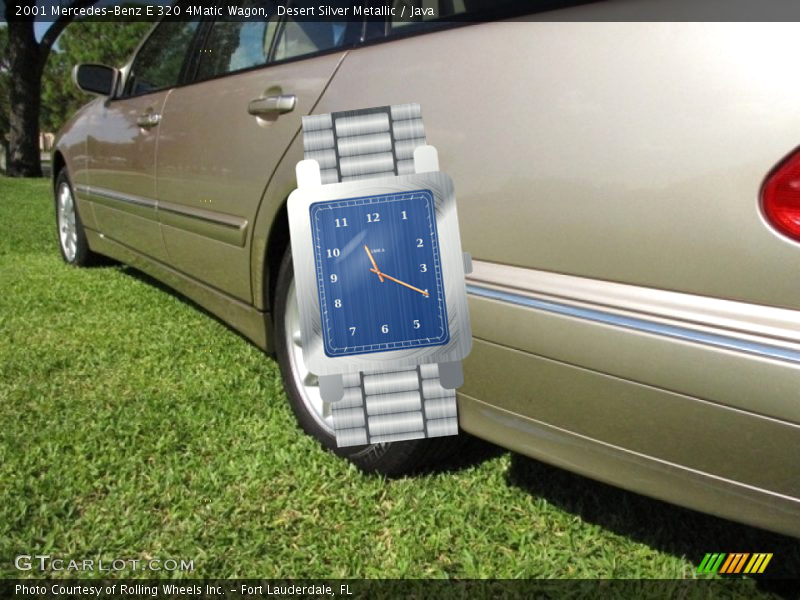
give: {"hour": 11, "minute": 20}
